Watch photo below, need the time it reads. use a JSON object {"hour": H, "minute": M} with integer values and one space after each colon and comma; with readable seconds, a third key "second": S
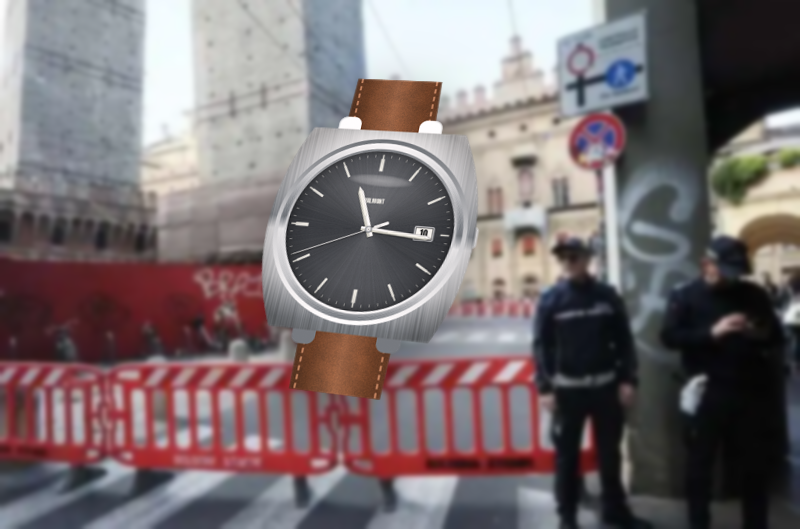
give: {"hour": 11, "minute": 15, "second": 41}
